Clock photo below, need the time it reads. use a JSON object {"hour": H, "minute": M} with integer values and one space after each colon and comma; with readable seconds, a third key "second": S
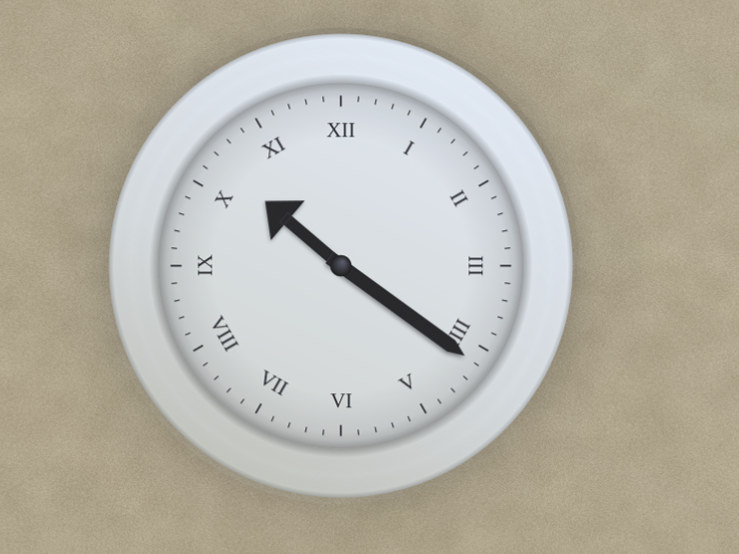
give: {"hour": 10, "minute": 21}
